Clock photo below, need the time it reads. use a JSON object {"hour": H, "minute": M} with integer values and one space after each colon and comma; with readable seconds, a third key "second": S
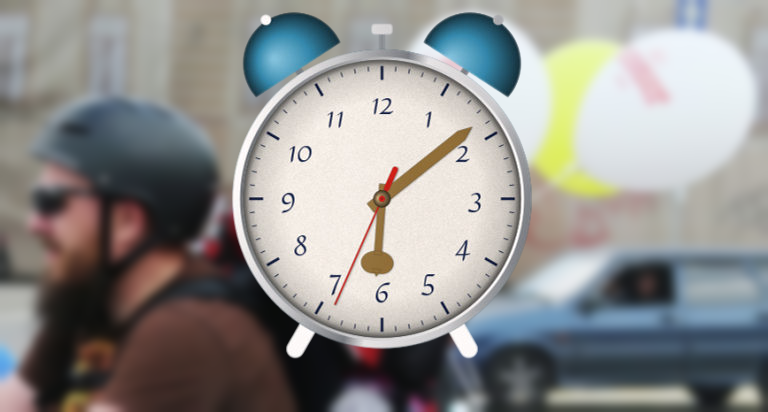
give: {"hour": 6, "minute": 8, "second": 34}
